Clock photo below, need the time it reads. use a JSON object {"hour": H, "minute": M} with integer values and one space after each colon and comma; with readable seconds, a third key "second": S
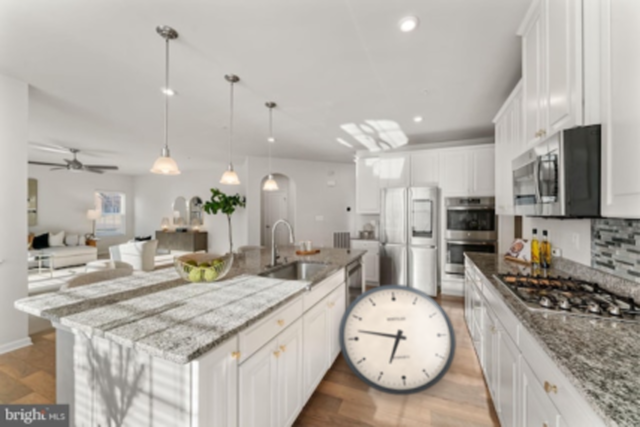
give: {"hour": 6, "minute": 47}
